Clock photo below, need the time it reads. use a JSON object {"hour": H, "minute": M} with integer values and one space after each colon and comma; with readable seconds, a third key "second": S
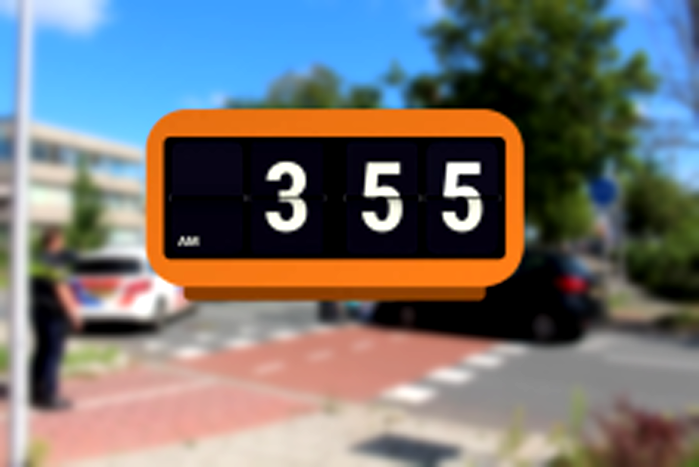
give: {"hour": 3, "minute": 55}
